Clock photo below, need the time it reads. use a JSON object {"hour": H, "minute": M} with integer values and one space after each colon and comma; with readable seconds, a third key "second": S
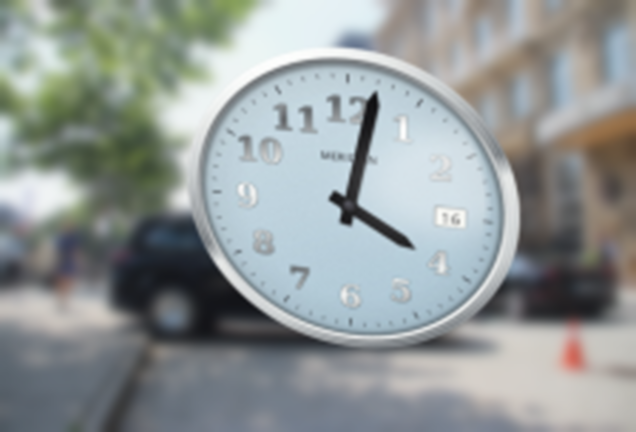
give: {"hour": 4, "minute": 2}
